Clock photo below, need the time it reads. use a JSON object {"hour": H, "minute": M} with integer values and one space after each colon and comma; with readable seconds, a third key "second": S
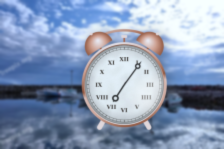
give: {"hour": 7, "minute": 6}
